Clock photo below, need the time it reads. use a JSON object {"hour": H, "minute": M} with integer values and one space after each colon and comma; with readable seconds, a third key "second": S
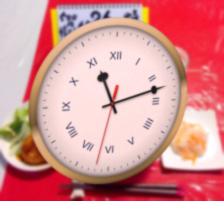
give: {"hour": 11, "minute": 12, "second": 32}
